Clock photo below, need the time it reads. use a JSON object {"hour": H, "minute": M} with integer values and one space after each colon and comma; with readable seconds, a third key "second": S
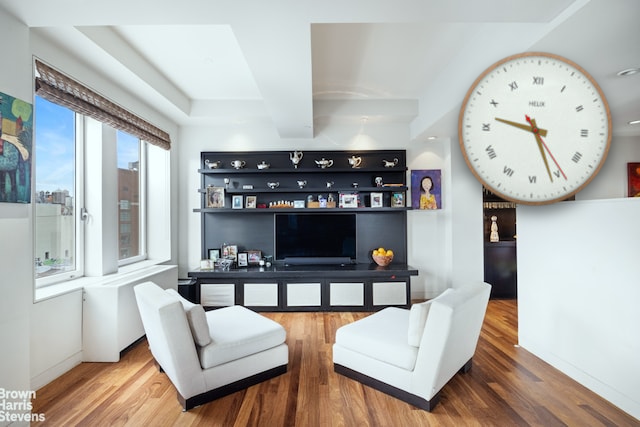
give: {"hour": 9, "minute": 26, "second": 24}
